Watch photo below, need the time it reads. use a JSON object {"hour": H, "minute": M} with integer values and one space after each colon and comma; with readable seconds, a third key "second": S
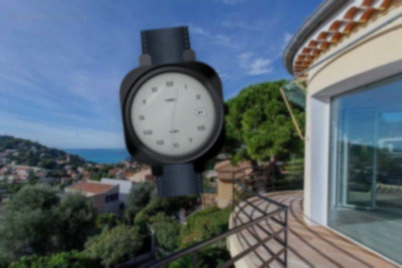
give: {"hour": 12, "minute": 31}
